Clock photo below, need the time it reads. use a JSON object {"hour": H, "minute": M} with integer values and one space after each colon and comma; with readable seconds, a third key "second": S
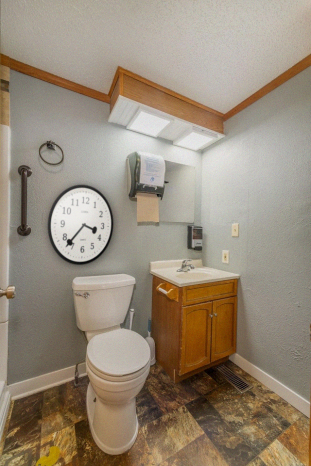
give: {"hour": 3, "minute": 37}
